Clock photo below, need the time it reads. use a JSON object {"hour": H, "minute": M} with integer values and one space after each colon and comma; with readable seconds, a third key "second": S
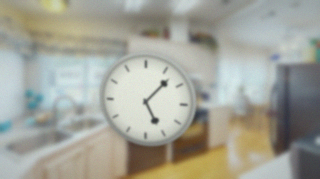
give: {"hour": 5, "minute": 7}
